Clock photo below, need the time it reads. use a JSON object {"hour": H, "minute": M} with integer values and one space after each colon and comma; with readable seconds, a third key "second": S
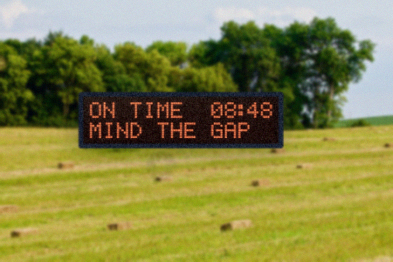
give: {"hour": 8, "minute": 48}
